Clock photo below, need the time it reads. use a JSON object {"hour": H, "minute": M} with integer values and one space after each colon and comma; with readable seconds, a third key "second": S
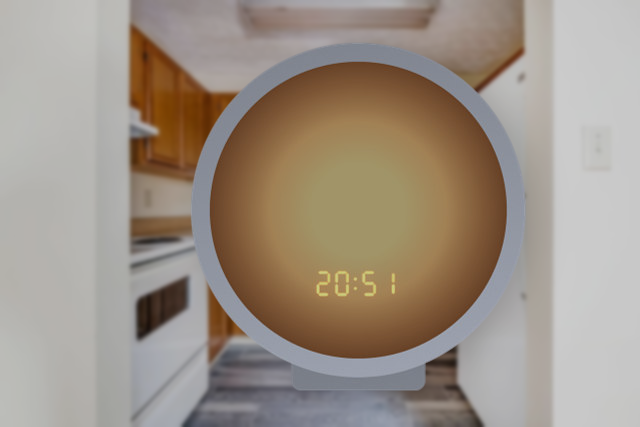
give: {"hour": 20, "minute": 51}
